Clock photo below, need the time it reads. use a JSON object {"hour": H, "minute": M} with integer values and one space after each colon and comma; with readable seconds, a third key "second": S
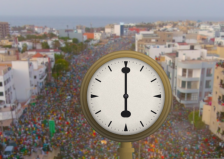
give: {"hour": 6, "minute": 0}
